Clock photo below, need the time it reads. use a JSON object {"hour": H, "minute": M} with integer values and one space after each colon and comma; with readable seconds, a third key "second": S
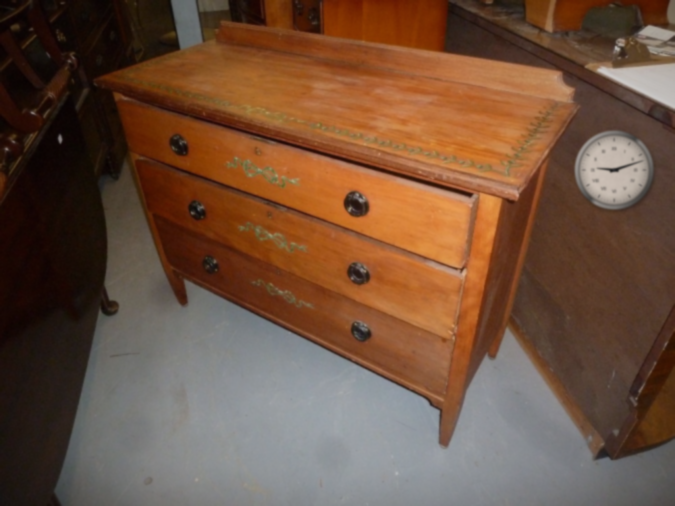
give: {"hour": 9, "minute": 12}
